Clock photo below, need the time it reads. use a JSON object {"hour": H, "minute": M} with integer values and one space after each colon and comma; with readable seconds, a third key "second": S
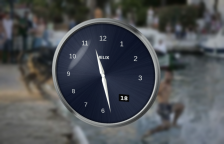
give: {"hour": 11, "minute": 28}
